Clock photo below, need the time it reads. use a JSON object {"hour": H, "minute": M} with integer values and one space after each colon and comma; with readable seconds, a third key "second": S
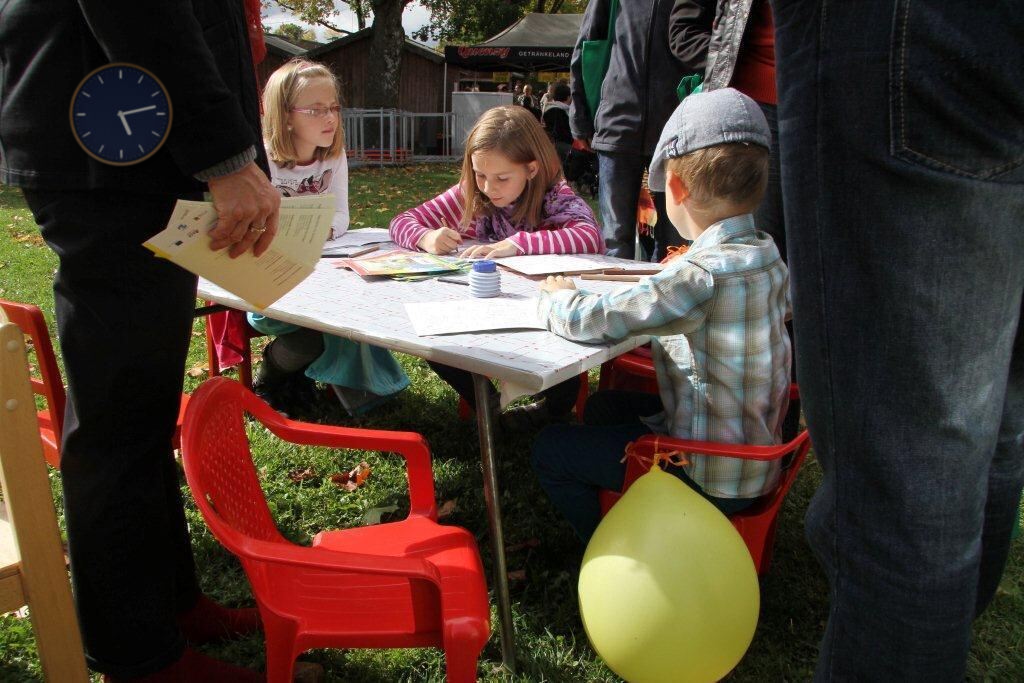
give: {"hour": 5, "minute": 13}
